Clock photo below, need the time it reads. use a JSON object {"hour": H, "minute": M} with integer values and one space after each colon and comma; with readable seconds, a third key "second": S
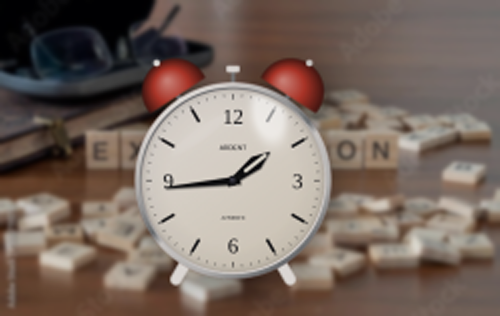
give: {"hour": 1, "minute": 44}
